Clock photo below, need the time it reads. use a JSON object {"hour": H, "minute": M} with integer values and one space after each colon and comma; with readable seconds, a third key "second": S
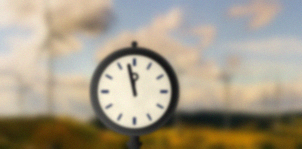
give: {"hour": 11, "minute": 58}
